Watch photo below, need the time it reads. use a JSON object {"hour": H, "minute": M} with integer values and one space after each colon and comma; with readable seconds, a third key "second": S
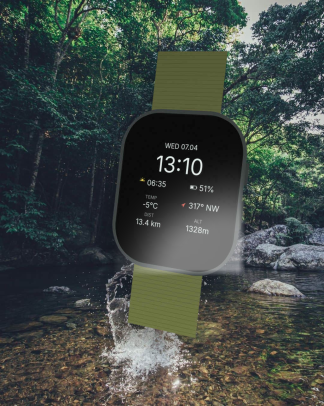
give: {"hour": 13, "minute": 10}
